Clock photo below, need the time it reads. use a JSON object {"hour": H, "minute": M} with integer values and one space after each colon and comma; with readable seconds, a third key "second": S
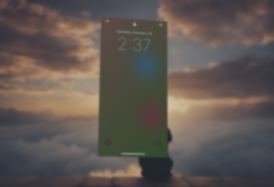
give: {"hour": 2, "minute": 37}
